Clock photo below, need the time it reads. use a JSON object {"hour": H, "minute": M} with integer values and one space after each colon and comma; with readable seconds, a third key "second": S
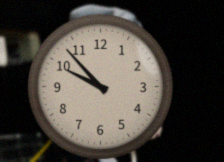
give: {"hour": 9, "minute": 53}
